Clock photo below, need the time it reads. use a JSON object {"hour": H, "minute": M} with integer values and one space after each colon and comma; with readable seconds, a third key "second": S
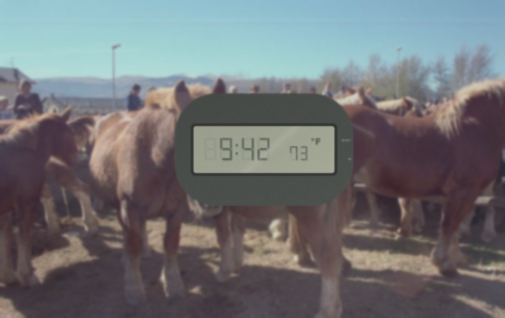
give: {"hour": 9, "minute": 42}
